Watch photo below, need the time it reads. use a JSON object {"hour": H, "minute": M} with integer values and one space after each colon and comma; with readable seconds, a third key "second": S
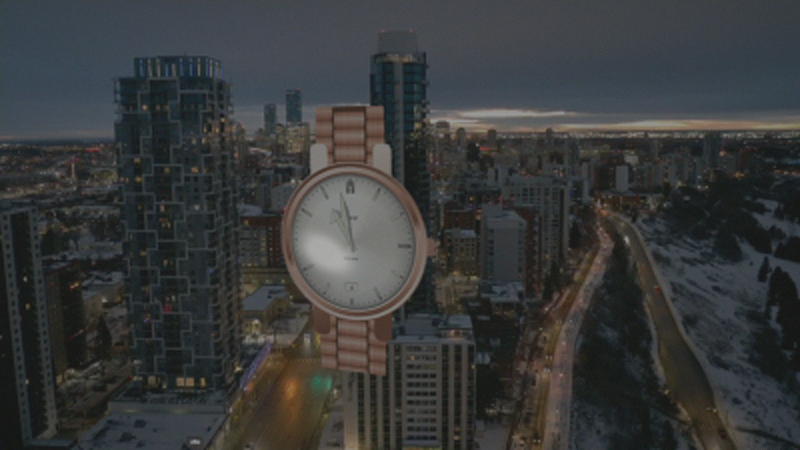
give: {"hour": 10, "minute": 58}
